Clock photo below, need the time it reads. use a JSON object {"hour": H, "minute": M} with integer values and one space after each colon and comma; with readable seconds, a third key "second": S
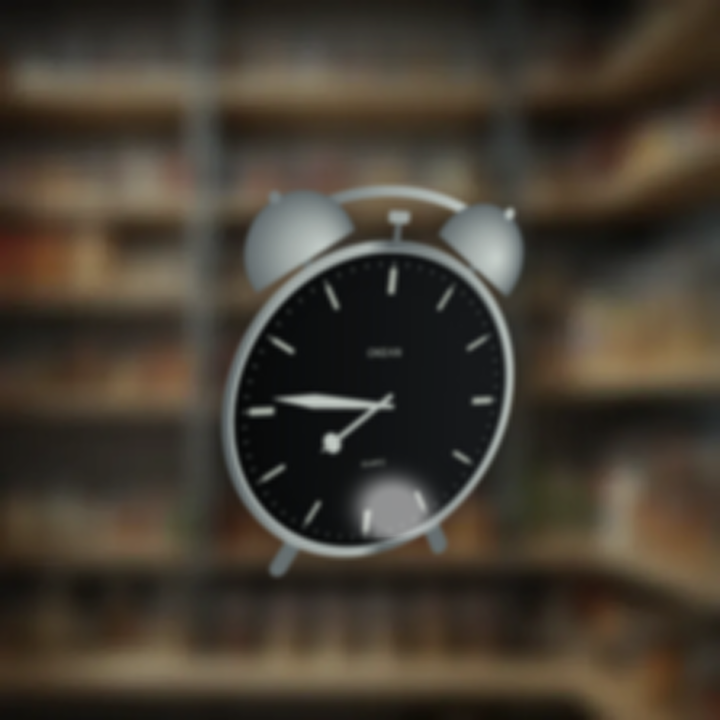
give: {"hour": 7, "minute": 46}
